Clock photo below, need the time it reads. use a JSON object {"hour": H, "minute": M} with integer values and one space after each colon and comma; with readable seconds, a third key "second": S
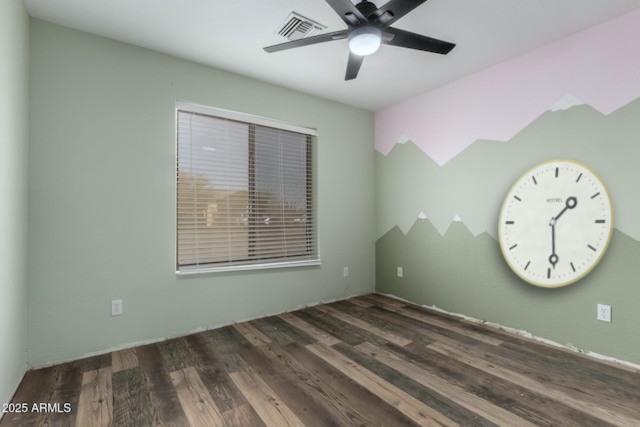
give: {"hour": 1, "minute": 29}
